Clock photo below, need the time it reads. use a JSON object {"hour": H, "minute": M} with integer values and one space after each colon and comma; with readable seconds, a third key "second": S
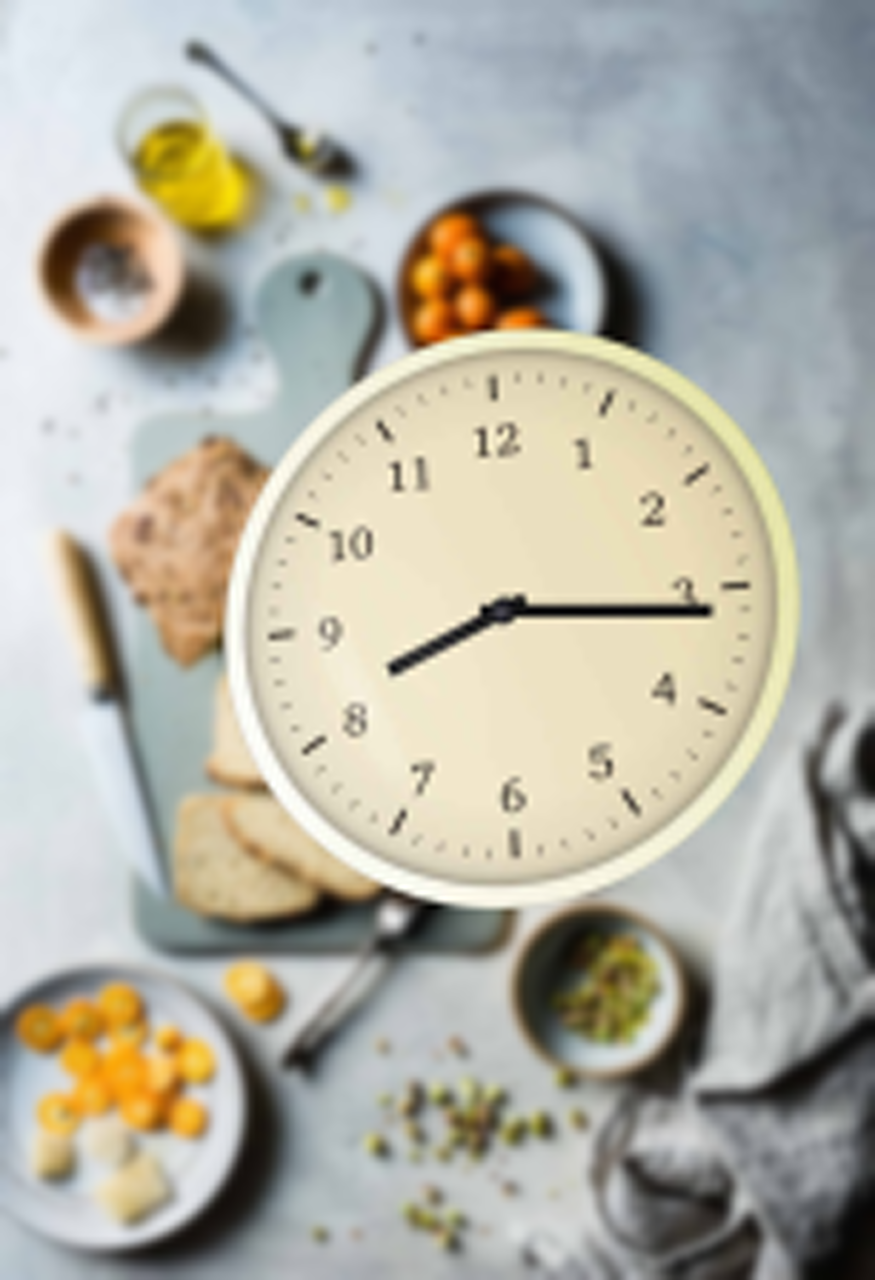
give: {"hour": 8, "minute": 16}
